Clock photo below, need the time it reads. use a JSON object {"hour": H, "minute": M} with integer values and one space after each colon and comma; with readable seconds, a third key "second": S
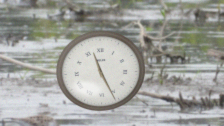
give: {"hour": 11, "minute": 26}
